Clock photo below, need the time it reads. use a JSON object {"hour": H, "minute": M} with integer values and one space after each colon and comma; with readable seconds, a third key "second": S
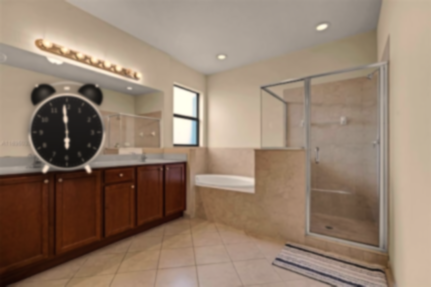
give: {"hour": 5, "minute": 59}
